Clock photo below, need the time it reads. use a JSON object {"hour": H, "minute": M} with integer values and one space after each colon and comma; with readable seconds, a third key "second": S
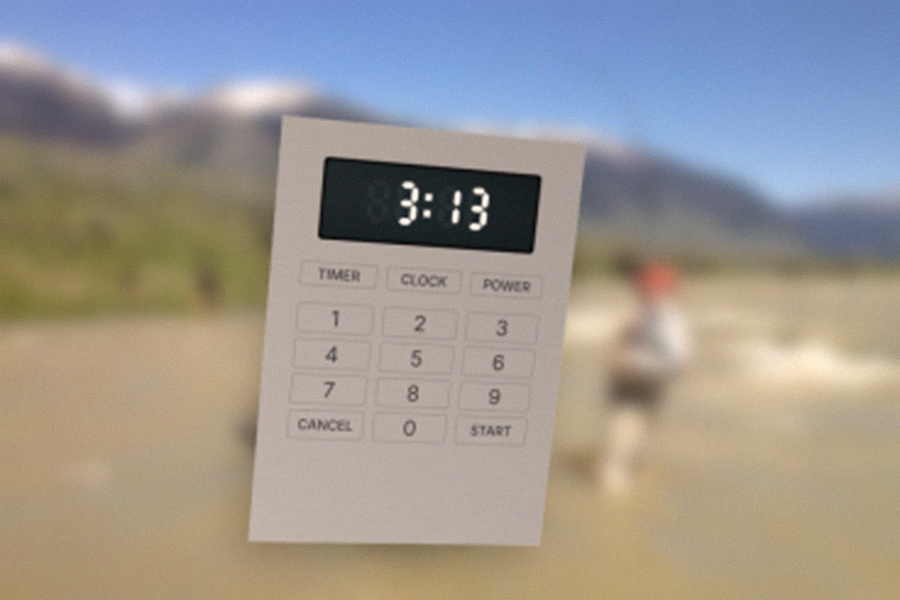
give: {"hour": 3, "minute": 13}
